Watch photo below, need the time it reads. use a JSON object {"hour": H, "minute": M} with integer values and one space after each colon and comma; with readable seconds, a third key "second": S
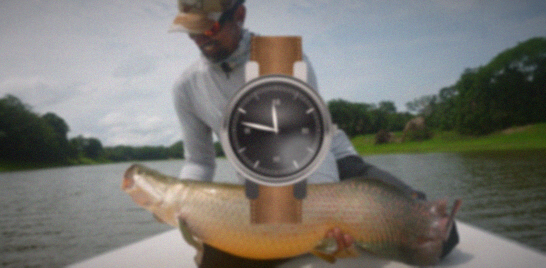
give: {"hour": 11, "minute": 47}
